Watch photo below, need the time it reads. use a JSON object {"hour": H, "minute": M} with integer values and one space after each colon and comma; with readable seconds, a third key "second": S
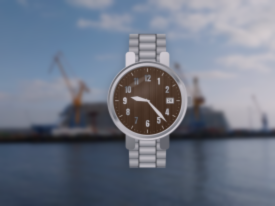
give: {"hour": 9, "minute": 23}
